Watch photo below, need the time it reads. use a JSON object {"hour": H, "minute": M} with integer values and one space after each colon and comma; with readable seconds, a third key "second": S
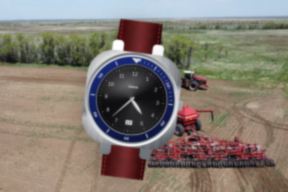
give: {"hour": 4, "minute": 37}
